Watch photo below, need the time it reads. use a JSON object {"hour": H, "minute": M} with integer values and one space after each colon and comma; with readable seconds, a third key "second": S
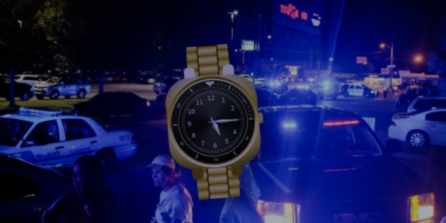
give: {"hour": 5, "minute": 15}
